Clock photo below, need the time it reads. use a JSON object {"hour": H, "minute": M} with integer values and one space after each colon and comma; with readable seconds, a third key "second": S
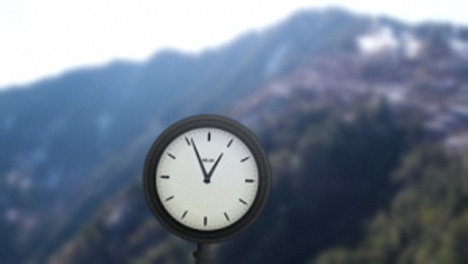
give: {"hour": 12, "minute": 56}
